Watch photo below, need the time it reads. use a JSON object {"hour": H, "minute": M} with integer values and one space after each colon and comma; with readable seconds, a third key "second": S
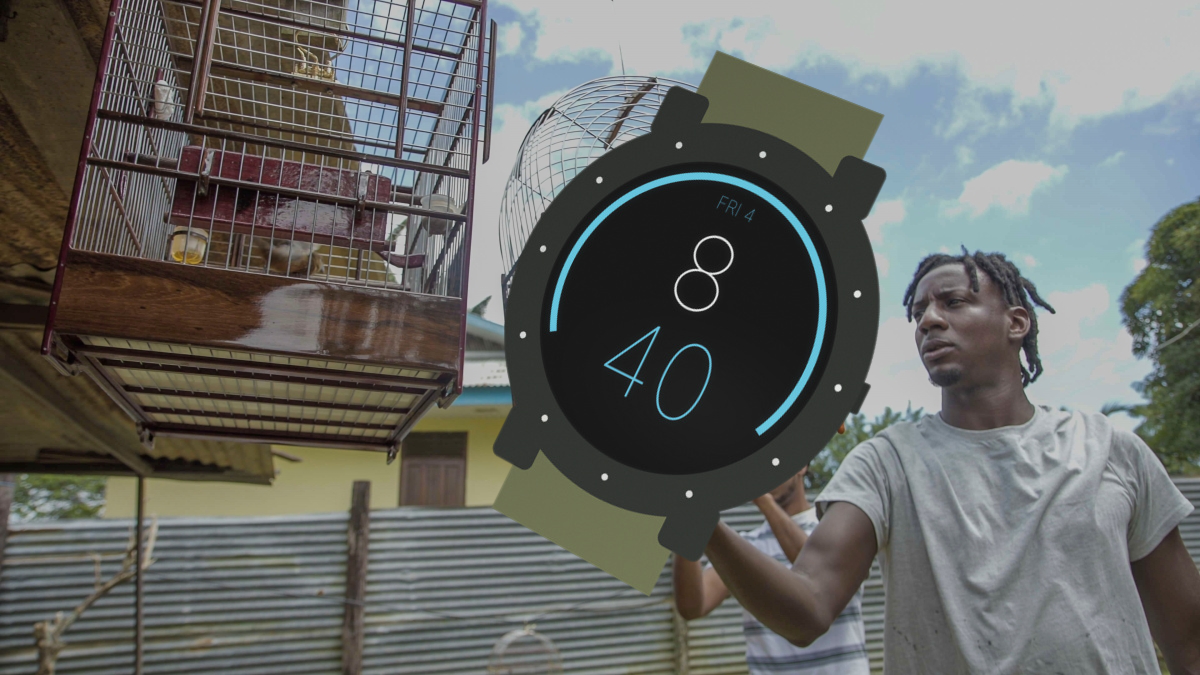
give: {"hour": 8, "minute": 40}
